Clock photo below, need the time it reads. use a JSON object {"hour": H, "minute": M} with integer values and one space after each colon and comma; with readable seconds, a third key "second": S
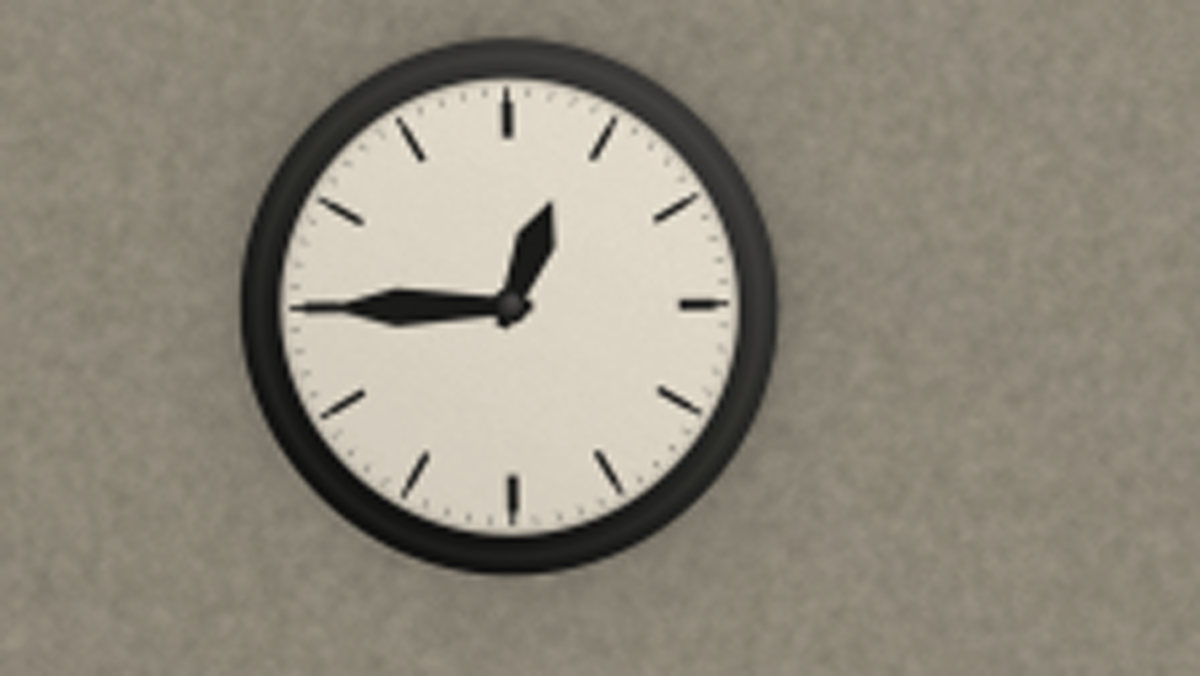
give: {"hour": 12, "minute": 45}
